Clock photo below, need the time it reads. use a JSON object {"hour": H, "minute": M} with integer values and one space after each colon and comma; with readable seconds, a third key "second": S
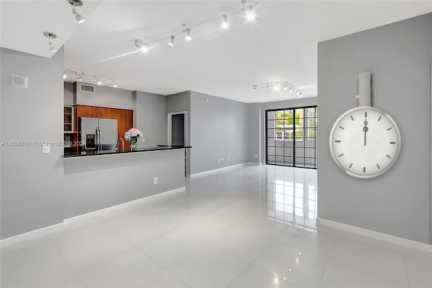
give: {"hour": 12, "minute": 0}
